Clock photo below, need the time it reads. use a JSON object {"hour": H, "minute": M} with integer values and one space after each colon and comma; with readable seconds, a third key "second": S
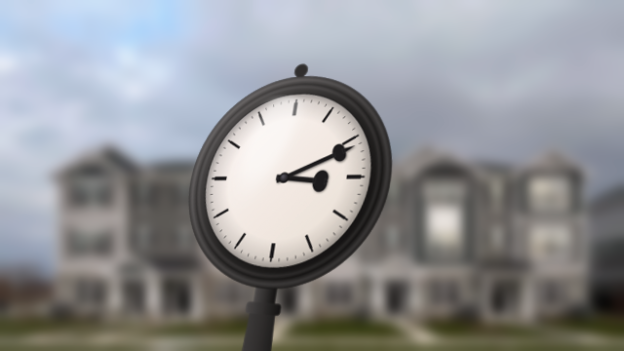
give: {"hour": 3, "minute": 11}
